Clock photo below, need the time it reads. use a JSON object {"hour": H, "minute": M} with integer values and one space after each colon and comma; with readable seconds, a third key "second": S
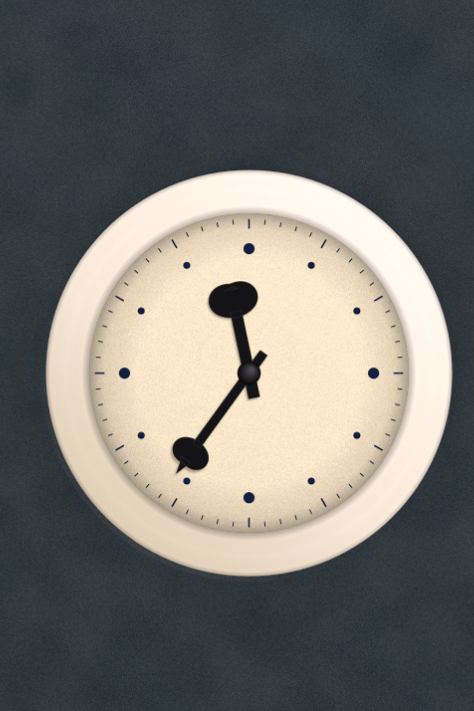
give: {"hour": 11, "minute": 36}
